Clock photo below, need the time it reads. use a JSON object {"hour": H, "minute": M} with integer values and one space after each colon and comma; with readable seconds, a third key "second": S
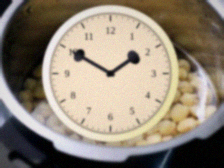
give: {"hour": 1, "minute": 50}
